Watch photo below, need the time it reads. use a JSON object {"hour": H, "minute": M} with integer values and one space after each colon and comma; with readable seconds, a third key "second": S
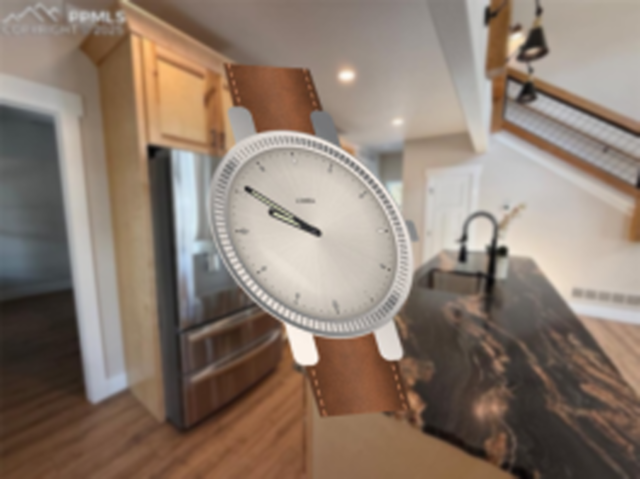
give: {"hour": 9, "minute": 51}
